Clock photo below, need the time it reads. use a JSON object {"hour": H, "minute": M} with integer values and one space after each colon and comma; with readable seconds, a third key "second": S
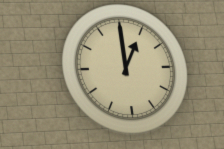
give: {"hour": 1, "minute": 0}
